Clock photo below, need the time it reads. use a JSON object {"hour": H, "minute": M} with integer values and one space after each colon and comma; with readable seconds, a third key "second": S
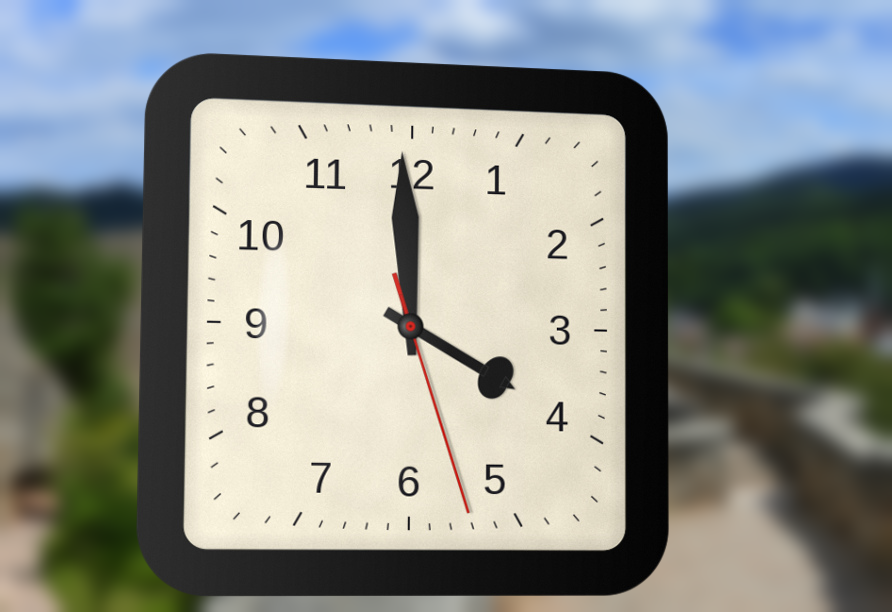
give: {"hour": 3, "minute": 59, "second": 27}
